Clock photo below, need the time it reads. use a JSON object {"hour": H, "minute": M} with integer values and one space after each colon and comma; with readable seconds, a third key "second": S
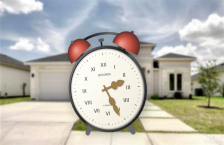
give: {"hour": 2, "minute": 26}
